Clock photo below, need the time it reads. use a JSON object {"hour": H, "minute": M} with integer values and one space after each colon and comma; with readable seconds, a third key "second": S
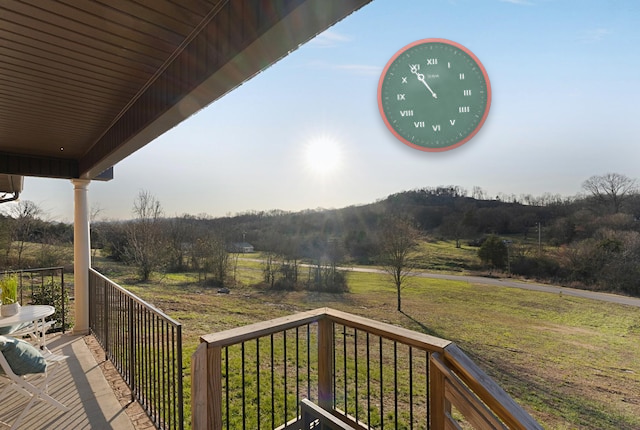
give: {"hour": 10, "minute": 54}
